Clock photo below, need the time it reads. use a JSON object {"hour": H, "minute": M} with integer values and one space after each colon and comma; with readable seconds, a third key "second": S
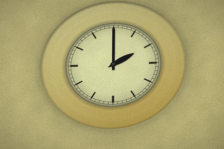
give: {"hour": 2, "minute": 0}
